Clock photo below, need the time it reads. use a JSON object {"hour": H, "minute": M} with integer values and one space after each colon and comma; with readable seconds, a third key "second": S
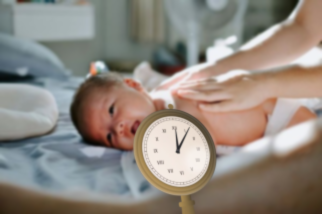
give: {"hour": 12, "minute": 6}
